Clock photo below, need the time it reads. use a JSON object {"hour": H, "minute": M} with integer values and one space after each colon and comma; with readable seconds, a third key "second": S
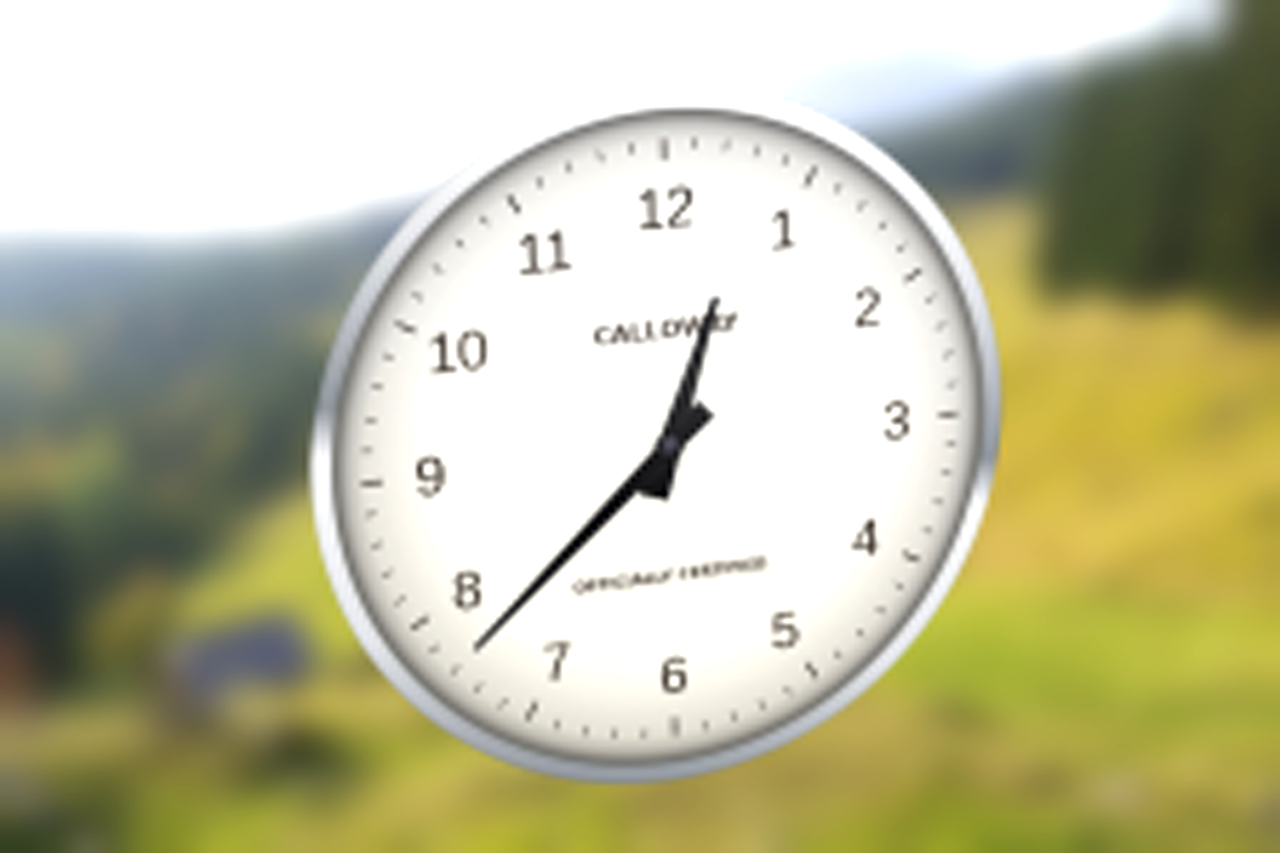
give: {"hour": 12, "minute": 38}
